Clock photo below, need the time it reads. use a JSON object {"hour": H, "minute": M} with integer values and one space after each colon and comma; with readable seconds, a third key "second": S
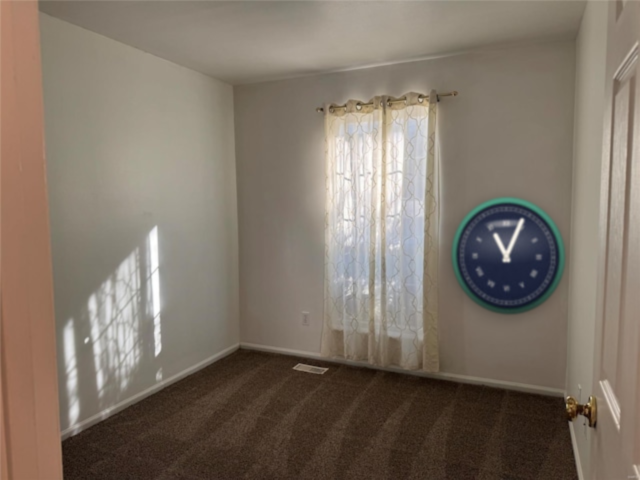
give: {"hour": 11, "minute": 4}
